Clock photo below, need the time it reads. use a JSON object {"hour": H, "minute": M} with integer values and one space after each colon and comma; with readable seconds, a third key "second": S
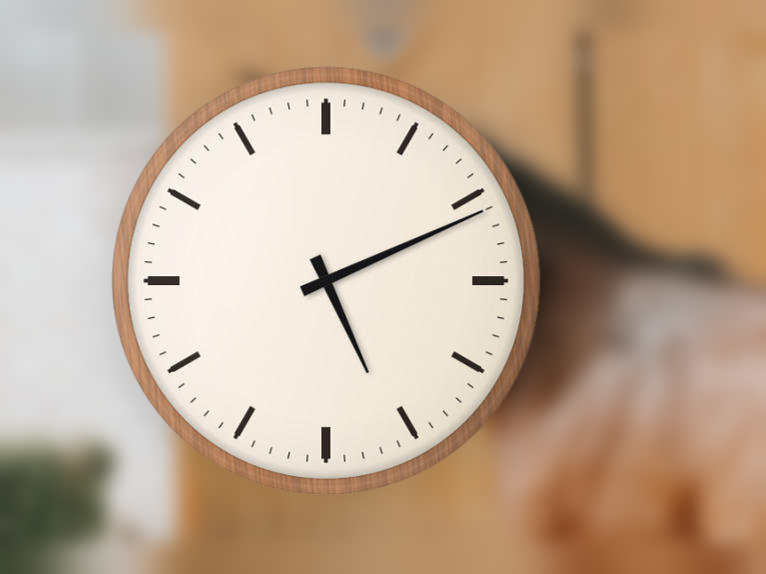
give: {"hour": 5, "minute": 11}
